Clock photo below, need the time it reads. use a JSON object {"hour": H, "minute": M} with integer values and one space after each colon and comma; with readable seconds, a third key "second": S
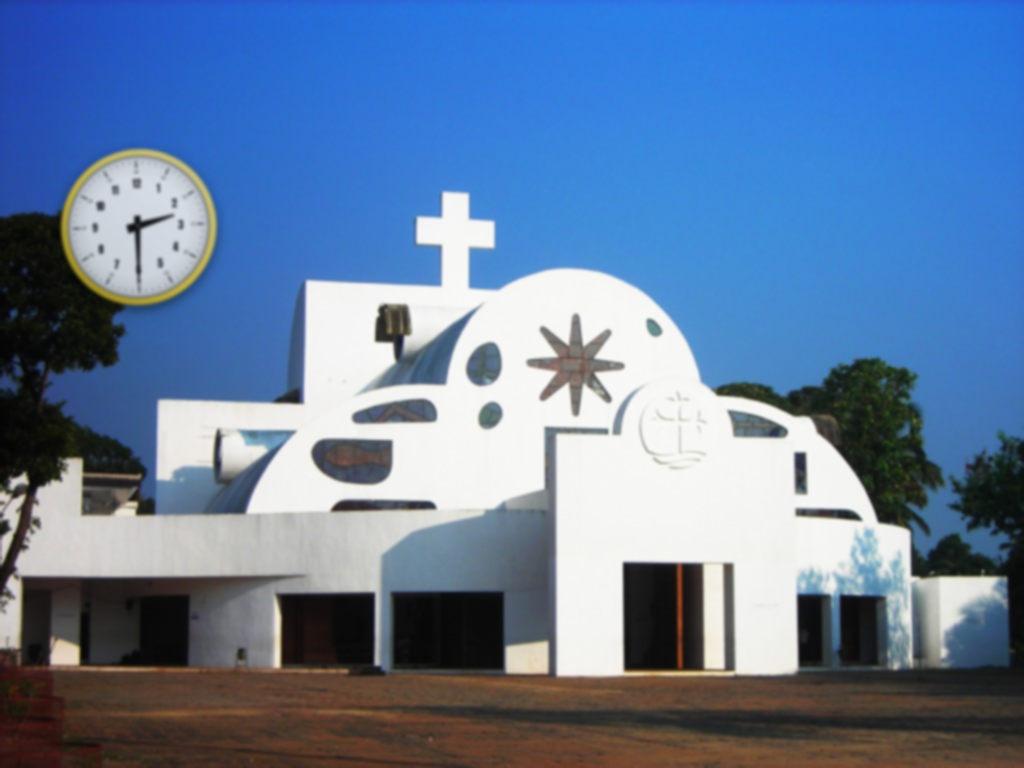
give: {"hour": 2, "minute": 30}
